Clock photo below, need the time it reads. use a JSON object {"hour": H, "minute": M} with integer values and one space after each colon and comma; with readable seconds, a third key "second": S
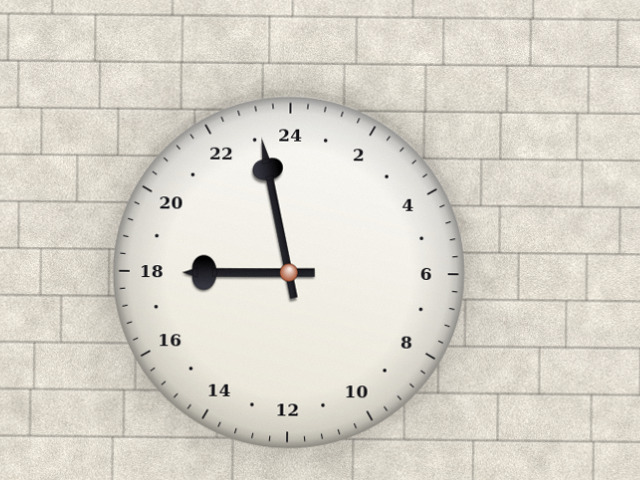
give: {"hour": 17, "minute": 58}
